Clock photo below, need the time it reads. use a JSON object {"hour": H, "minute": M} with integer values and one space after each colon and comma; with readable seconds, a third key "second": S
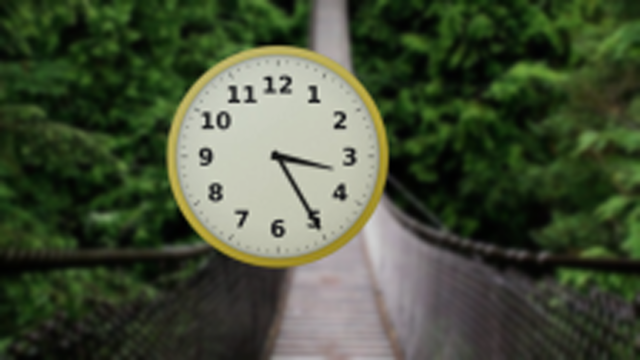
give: {"hour": 3, "minute": 25}
